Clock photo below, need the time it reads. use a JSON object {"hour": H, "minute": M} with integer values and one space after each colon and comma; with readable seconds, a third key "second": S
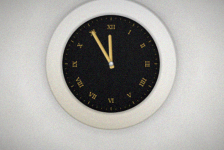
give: {"hour": 11, "minute": 55}
